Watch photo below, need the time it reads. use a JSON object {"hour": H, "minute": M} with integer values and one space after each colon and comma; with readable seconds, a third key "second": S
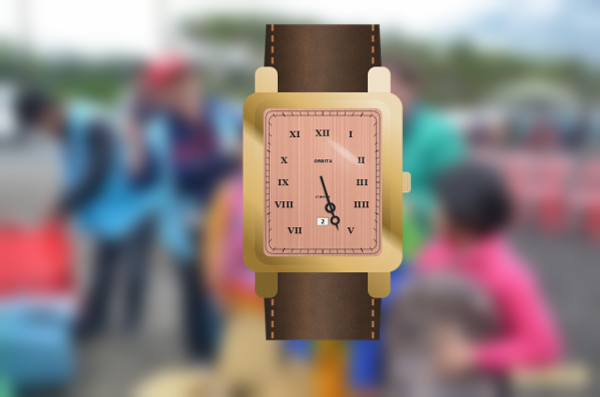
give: {"hour": 5, "minute": 27}
